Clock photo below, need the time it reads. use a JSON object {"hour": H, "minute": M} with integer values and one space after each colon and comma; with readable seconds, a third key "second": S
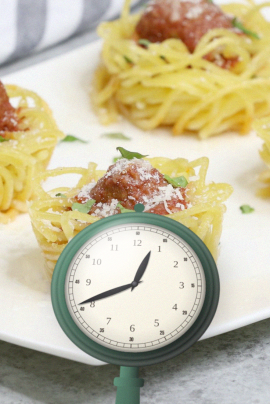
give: {"hour": 12, "minute": 41}
